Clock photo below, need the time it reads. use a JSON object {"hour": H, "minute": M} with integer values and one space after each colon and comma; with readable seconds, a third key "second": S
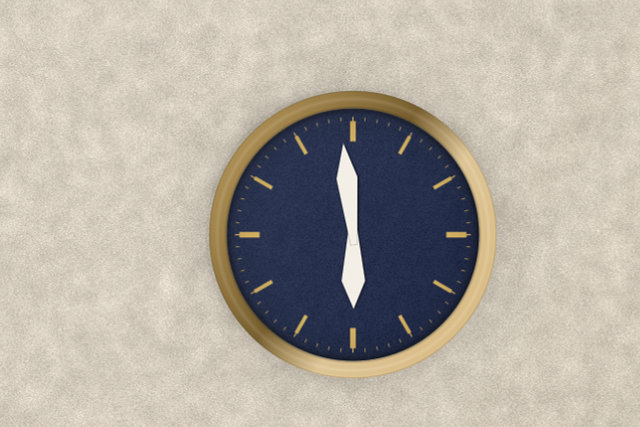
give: {"hour": 5, "minute": 59}
